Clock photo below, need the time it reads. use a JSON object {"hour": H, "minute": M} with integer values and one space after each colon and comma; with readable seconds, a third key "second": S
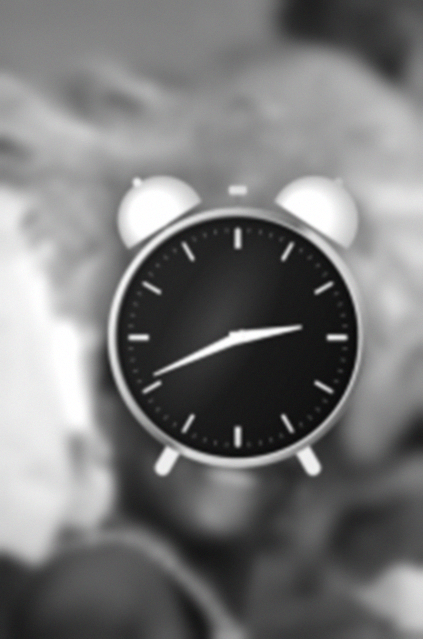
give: {"hour": 2, "minute": 41}
